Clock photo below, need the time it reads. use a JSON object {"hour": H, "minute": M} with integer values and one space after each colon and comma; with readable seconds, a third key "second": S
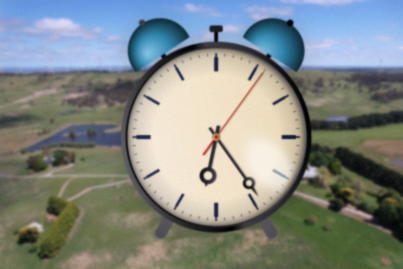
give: {"hour": 6, "minute": 24, "second": 6}
